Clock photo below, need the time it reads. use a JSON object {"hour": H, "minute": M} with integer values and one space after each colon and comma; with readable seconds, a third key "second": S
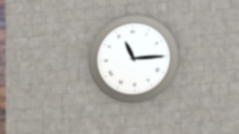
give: {"hour": 11, "minute": 15}
